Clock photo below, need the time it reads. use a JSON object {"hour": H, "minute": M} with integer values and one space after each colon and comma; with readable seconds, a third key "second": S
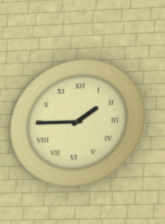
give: {"hour": 1, "minute": 45}
